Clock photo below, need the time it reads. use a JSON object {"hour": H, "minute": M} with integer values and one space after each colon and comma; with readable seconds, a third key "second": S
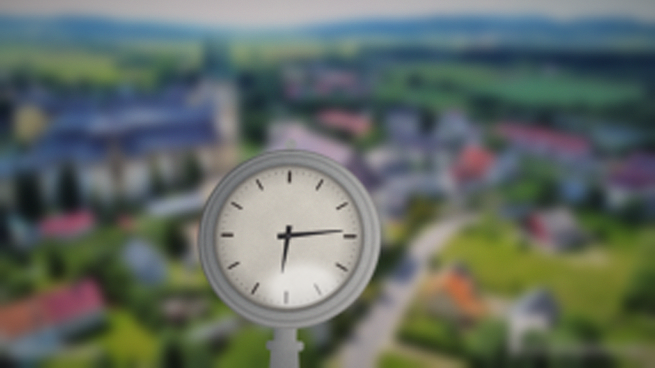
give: {"hour": 6, "minute": 14}
